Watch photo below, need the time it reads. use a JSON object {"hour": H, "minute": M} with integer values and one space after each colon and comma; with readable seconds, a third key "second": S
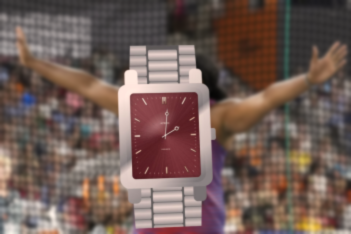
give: {"hour": 2, "minute": 1}
